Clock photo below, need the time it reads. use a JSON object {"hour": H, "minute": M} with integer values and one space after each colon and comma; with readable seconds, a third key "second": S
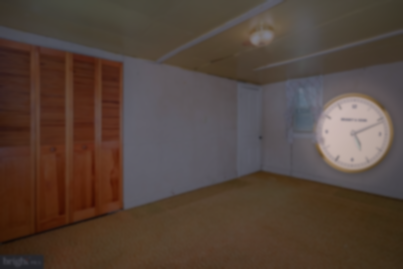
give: {"hour": 5, "minute": 11}
